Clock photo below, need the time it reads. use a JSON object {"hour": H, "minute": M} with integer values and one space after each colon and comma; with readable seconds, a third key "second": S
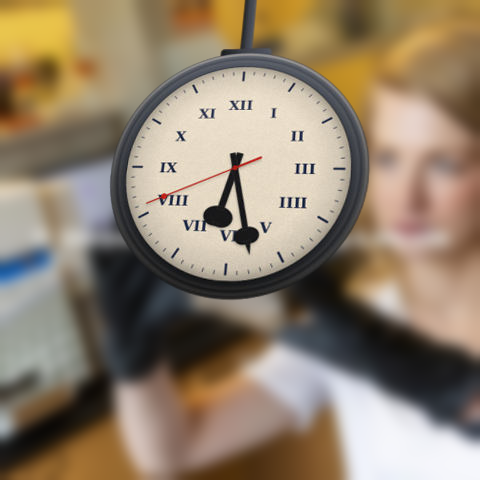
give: {"hour": 6, "minute": 27, "second": 41}
